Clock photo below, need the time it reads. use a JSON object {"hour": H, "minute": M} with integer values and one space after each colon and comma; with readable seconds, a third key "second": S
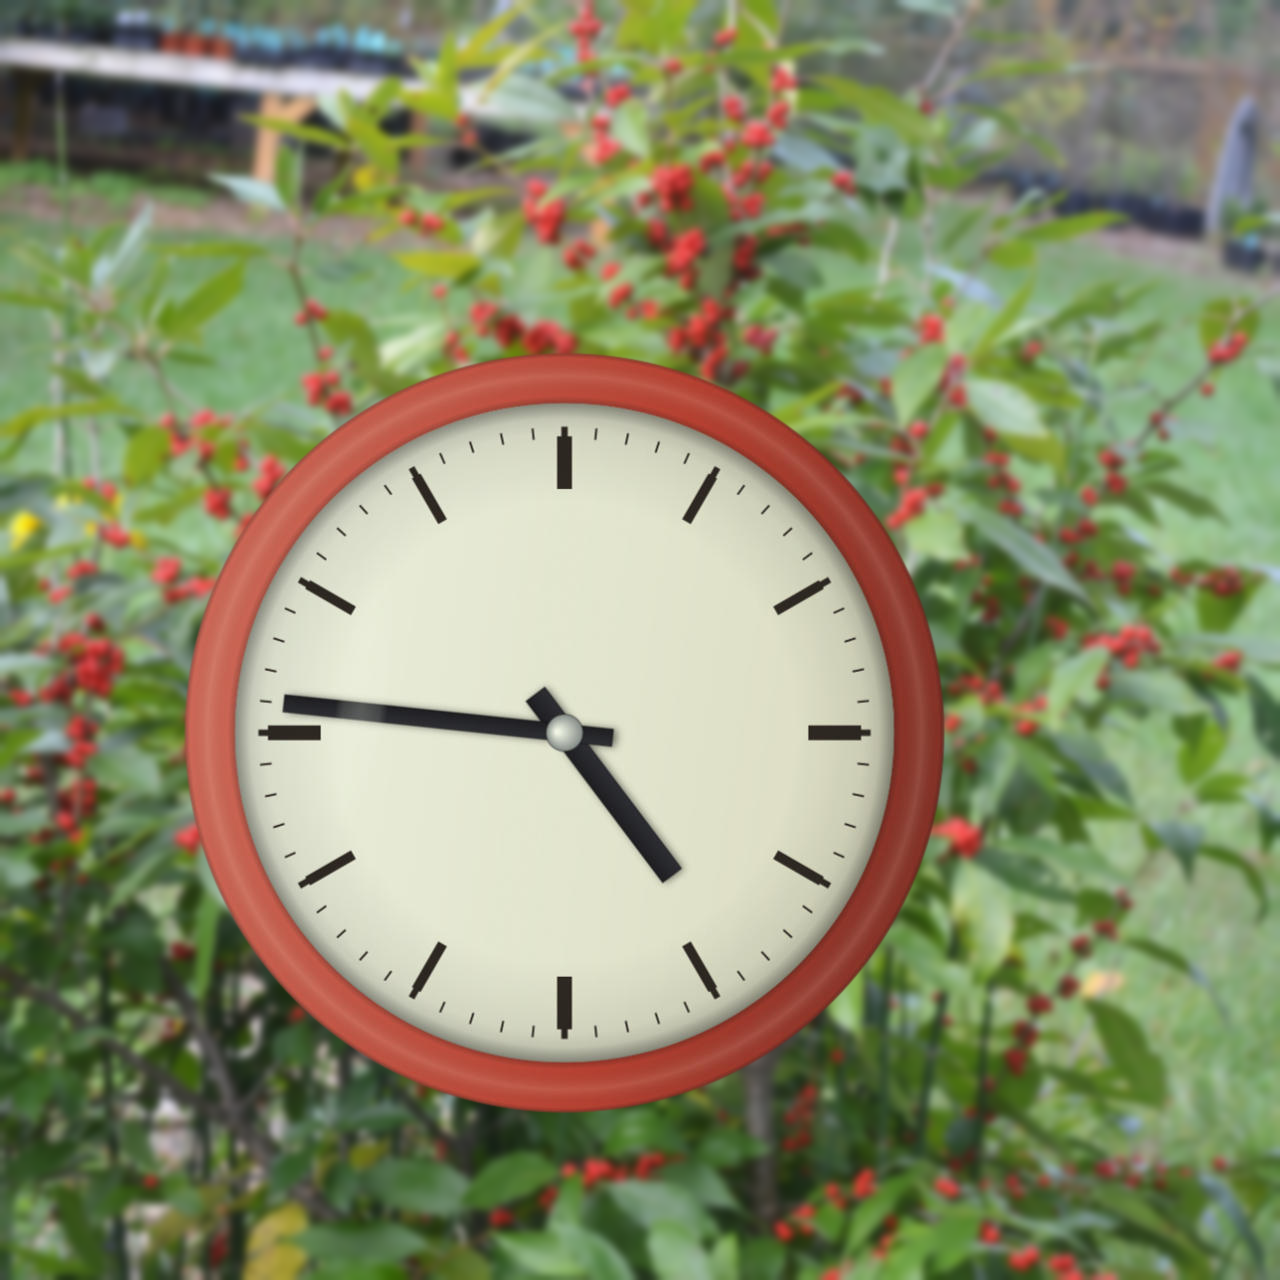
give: {"hour": 4, "minute": 46}
